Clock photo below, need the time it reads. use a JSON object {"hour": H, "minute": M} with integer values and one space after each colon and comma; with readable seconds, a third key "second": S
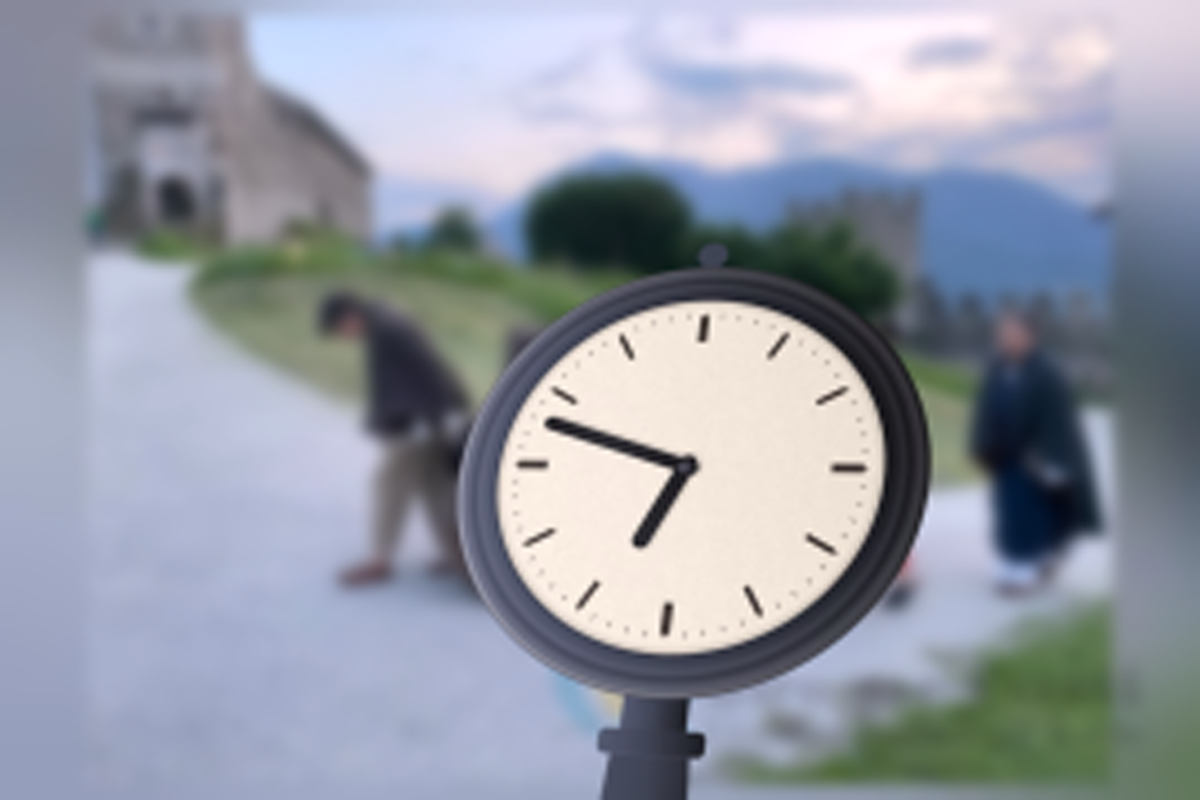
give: {"hour": 6, "minute": 48}
